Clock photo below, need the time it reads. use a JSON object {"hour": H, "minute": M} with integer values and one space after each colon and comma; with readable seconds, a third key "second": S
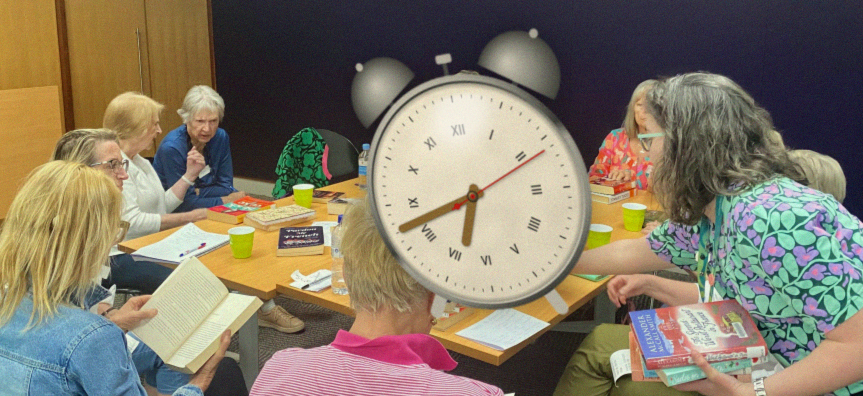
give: {"hour": 6, "minute": 42, "second": 11}
